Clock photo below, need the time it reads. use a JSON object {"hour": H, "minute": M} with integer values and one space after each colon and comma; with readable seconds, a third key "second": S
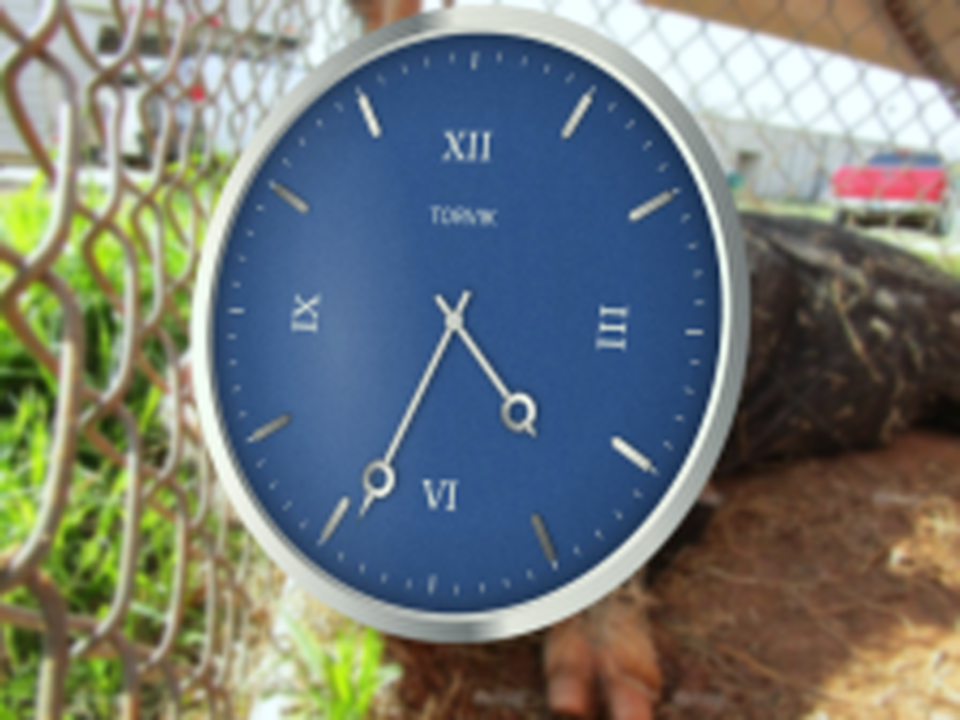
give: {"hour": 4, "minute": 34}
